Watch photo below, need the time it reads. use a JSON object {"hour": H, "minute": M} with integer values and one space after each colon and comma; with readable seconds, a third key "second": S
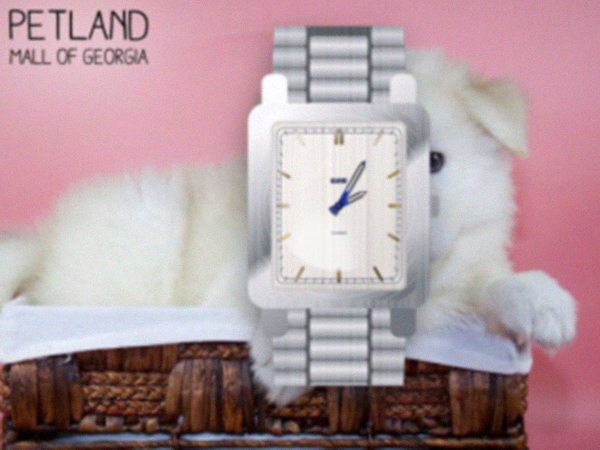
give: {"hour": 2, "minute": 5}
